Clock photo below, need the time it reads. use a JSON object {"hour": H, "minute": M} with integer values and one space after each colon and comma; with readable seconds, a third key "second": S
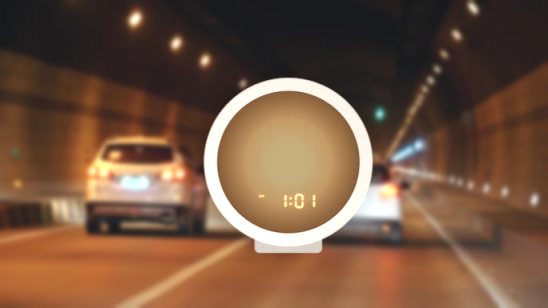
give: {"hour": 1, "minute": 1}
